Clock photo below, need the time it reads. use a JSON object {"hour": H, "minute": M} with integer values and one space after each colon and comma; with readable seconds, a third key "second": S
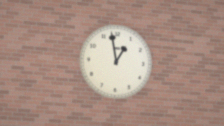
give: {"hour": 12, "minute": 58}
